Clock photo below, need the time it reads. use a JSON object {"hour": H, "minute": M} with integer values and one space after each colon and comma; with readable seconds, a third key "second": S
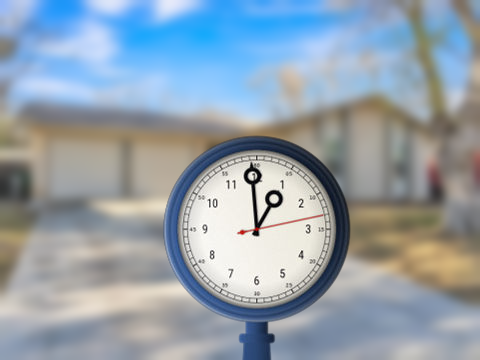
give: {"hour": 12, "minute": 59, "second": 13}
